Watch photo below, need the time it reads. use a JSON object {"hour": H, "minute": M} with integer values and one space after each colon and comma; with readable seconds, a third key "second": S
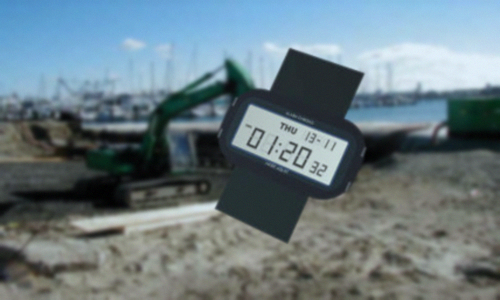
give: {"hour": 1, "minute": 20, "second": 32}
